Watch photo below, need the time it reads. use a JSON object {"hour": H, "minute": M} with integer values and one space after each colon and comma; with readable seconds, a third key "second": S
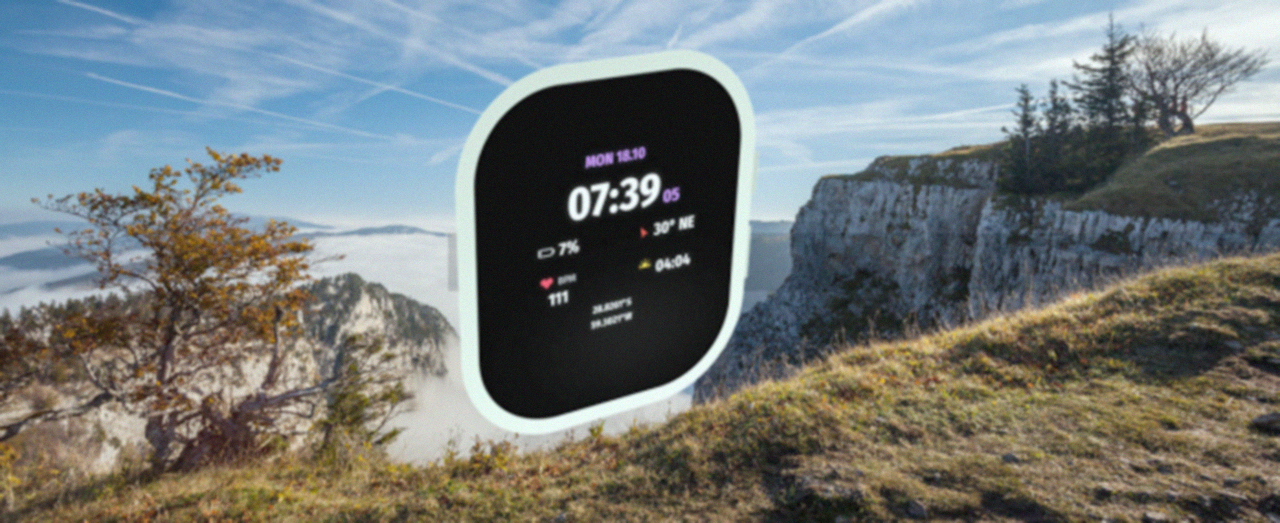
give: {"hour": 7, "minute": 39, "second": 5}
